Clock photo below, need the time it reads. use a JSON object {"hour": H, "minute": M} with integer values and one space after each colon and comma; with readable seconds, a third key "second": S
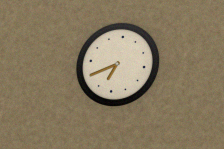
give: {"hour": 6, "minute": 40}
